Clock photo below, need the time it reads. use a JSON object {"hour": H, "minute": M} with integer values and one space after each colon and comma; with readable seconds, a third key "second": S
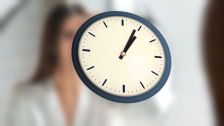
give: {"hour": 1, "minute": 4}
